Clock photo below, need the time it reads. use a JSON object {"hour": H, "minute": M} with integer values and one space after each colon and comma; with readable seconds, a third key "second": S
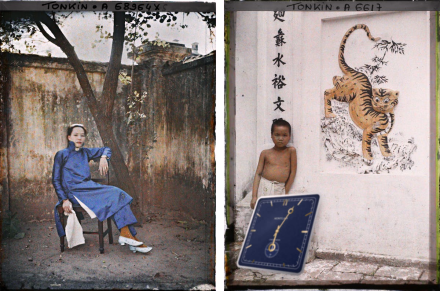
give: {"hour": 6, "minute": 4}
